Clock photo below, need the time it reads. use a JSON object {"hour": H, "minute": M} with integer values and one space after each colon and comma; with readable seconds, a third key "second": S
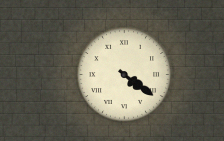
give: {"hour": 4, "minute": 21}
